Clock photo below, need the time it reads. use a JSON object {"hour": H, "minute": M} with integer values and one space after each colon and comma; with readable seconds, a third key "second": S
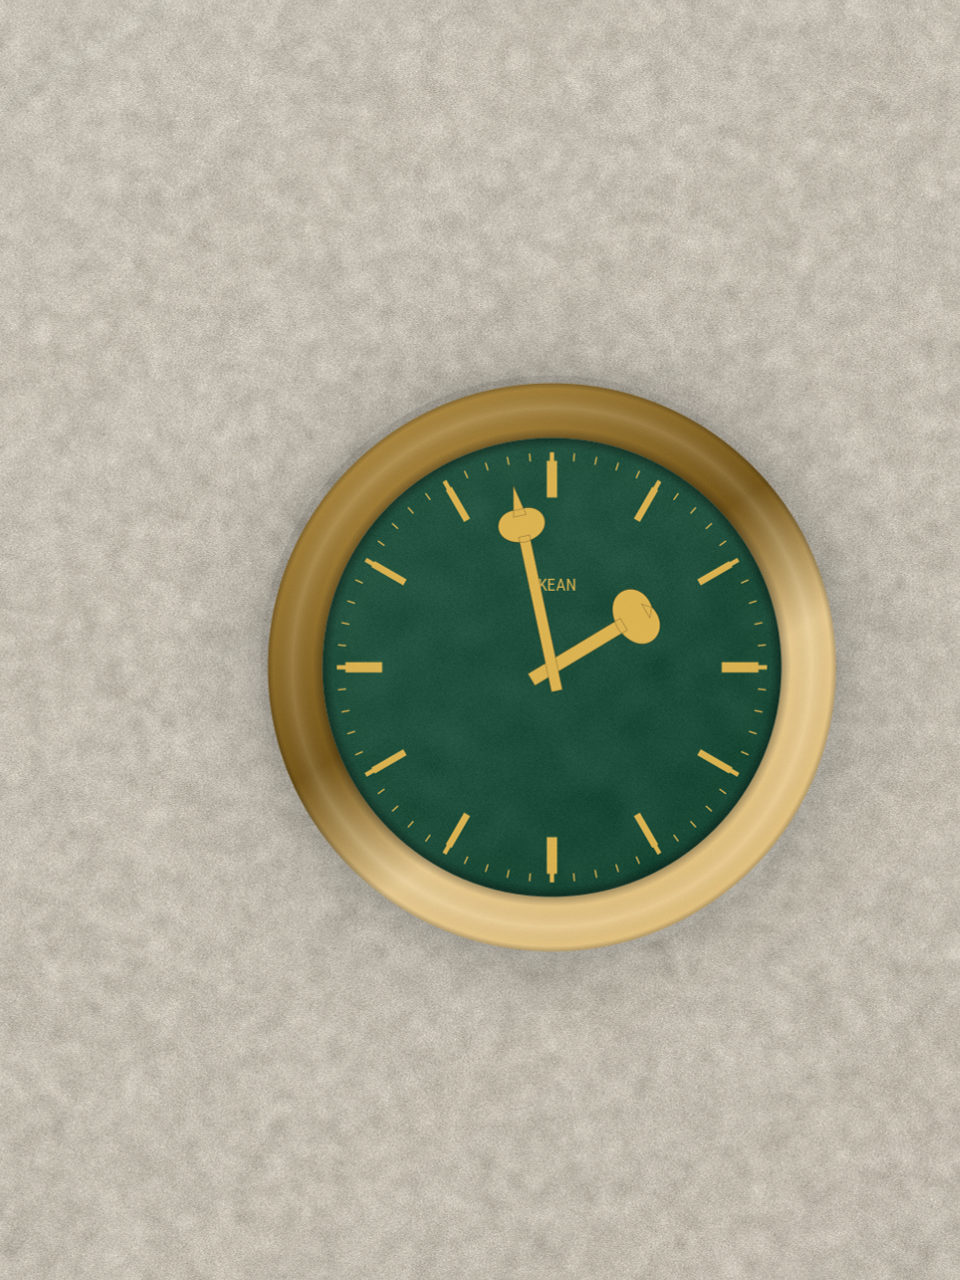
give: {"hour": 1, "minute": 58}
